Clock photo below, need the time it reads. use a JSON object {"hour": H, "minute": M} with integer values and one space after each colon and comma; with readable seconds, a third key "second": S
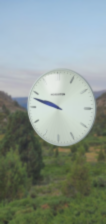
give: {"hour": 9, "minute": 48}
